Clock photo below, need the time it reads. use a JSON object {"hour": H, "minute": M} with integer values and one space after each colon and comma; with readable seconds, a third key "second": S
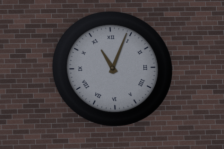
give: {"hour": 11, "minute": 4}
